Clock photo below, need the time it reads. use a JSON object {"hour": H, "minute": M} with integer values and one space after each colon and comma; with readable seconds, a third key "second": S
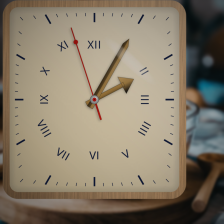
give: {"hour": 2, "minute": 4, "second": 57}
